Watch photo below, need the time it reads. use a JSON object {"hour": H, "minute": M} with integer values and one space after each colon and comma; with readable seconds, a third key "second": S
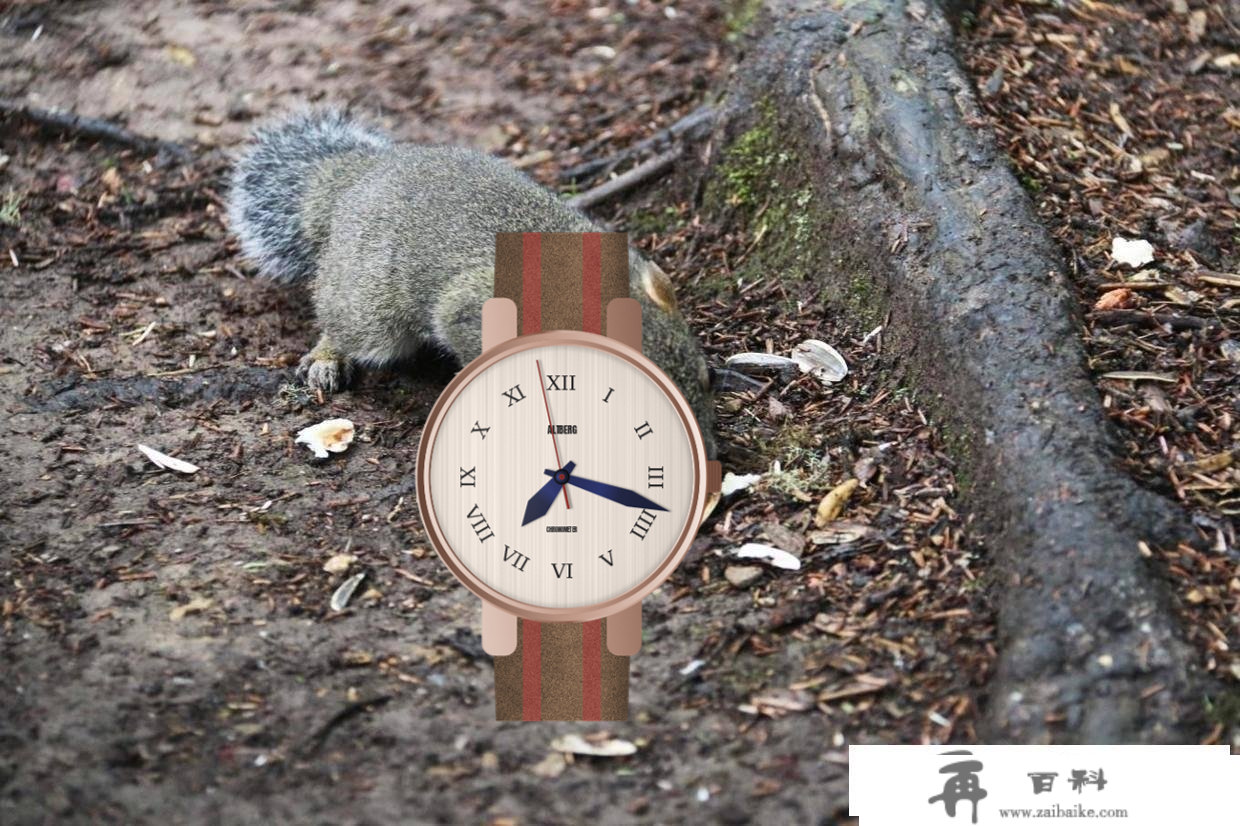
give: {"hour": 7, "minute": 17, "second": 58}
